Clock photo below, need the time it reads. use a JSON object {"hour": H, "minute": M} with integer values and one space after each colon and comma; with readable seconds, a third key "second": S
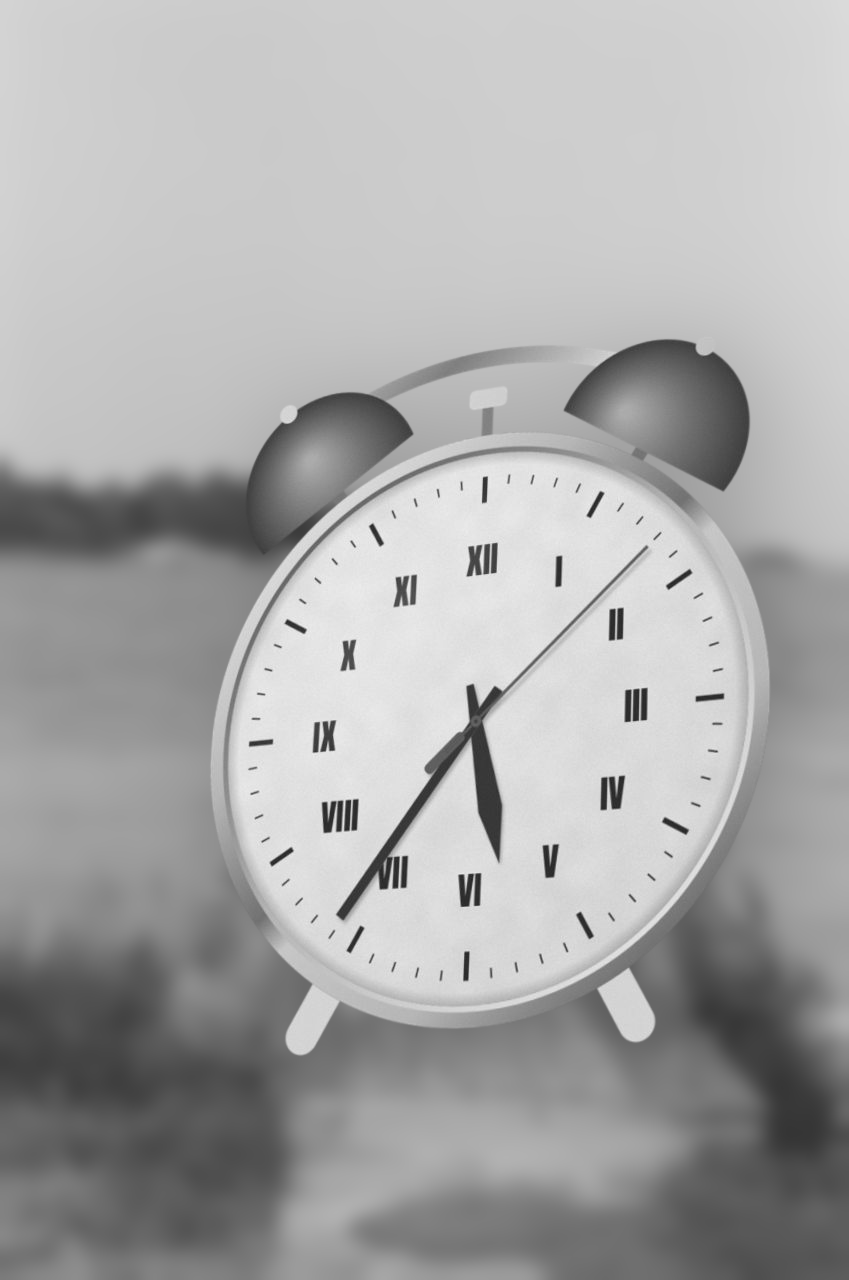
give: {"hour": 5, "minute": 36, "second": 8}
